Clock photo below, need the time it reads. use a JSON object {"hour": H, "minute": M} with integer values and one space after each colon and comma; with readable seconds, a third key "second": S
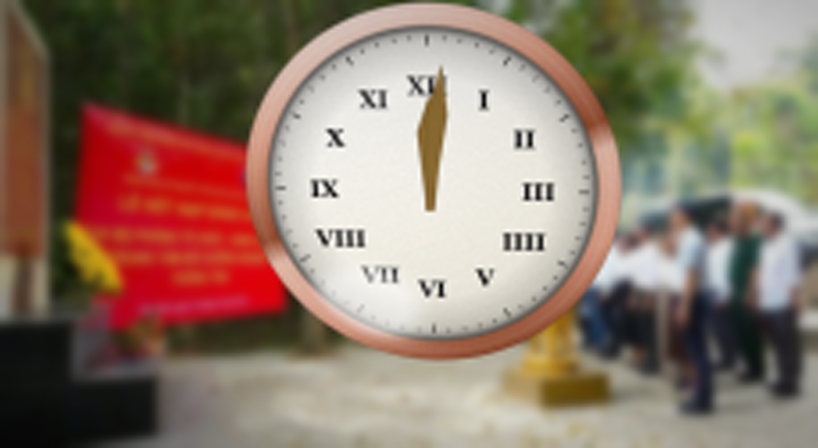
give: {"hour": 12, "minute": 1}
